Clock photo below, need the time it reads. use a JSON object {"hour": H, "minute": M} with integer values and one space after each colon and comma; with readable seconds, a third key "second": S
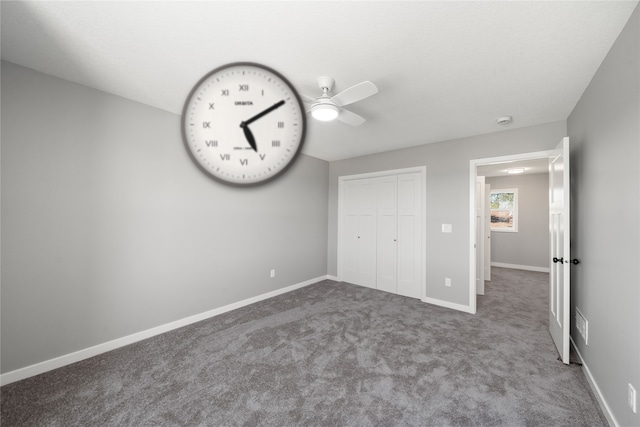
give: {"hour": 5, "minute": 10}
